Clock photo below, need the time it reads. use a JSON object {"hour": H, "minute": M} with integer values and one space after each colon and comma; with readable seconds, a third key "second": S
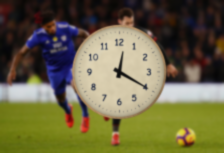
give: {"hour": 12, "minute": 20}
